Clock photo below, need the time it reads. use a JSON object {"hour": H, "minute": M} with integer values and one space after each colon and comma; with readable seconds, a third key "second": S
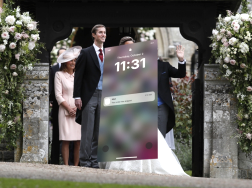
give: {"hour": 11, "minute": 31}
